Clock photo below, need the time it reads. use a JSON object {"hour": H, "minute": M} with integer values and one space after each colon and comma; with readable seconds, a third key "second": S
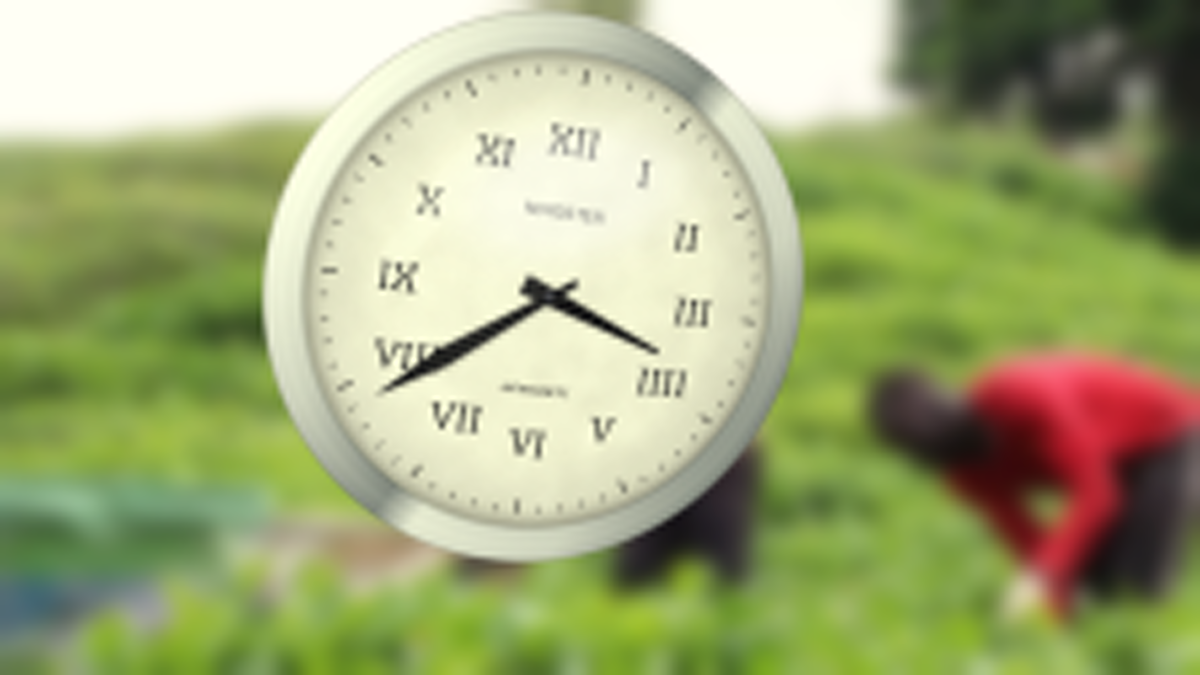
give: {"hour": 3, "minute": 39}
